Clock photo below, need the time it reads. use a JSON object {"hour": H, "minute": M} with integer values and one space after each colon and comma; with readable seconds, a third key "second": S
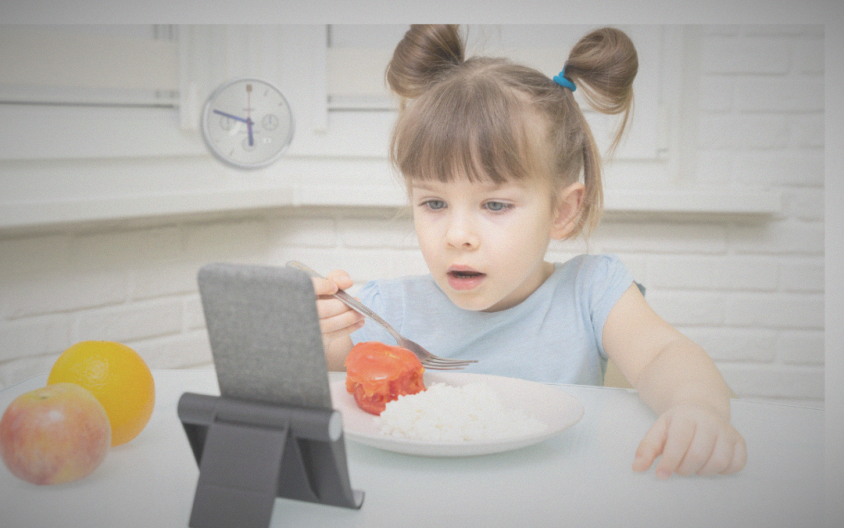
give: {"hour": 5, "minute": 48}
